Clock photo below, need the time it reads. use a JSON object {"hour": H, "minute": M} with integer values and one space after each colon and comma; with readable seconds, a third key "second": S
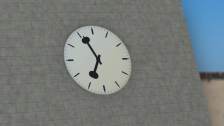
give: {"hour": 6, "minute": 56}
